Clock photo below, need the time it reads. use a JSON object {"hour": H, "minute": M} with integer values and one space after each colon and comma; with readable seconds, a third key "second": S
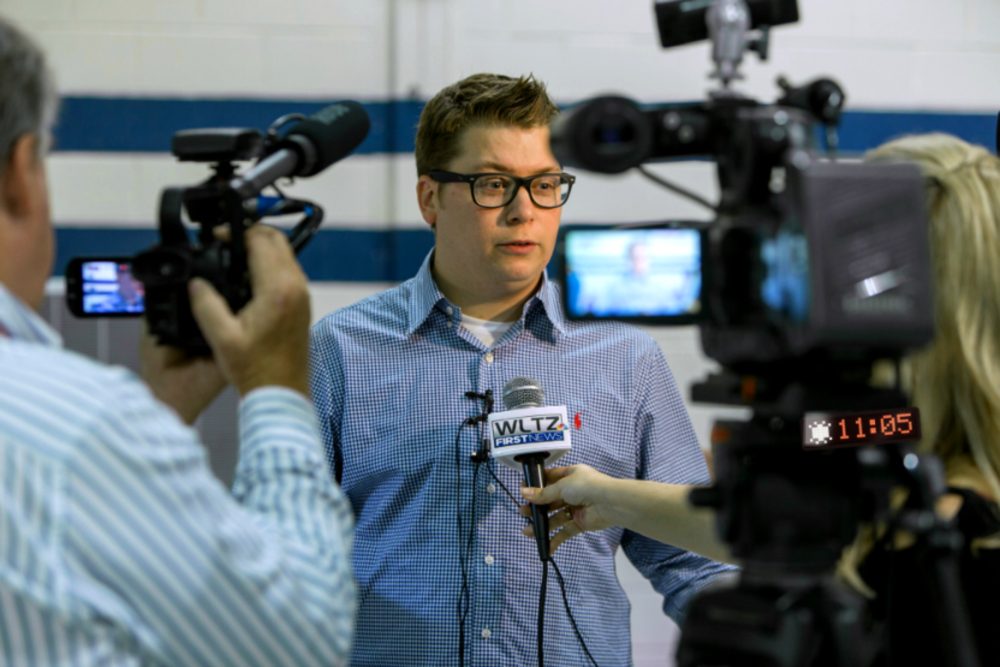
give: {"hour": 11, "minute": 5}
